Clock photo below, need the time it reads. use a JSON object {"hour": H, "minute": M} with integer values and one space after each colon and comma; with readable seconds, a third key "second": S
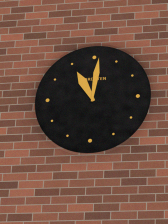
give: {"hour": 11, "minute": 1}
